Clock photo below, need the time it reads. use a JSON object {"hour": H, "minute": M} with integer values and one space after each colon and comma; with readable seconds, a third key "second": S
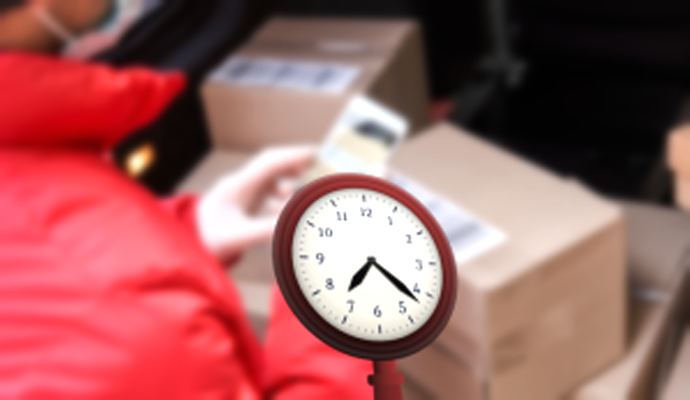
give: {"hour": 7, "minute": 22}
